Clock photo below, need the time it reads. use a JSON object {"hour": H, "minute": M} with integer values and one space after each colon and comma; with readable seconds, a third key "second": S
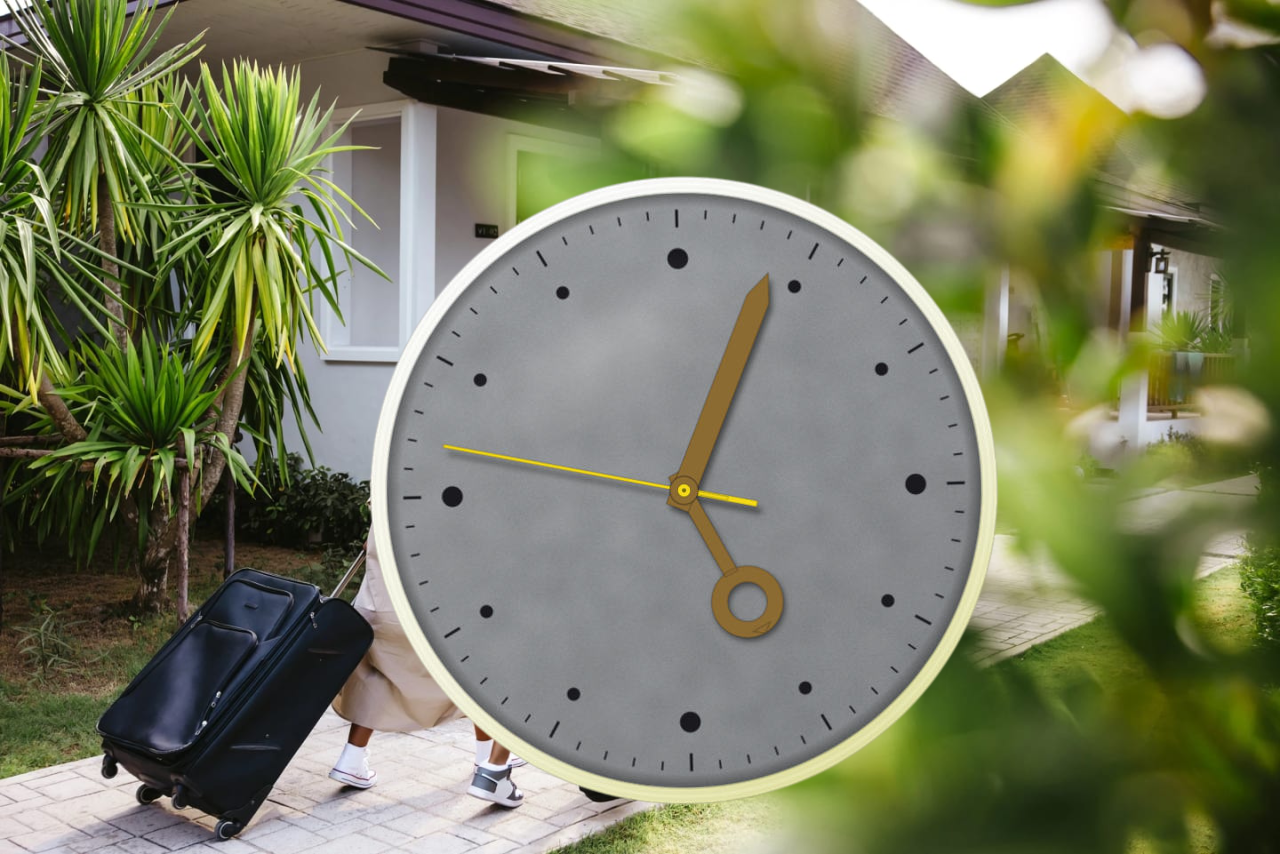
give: {"hour": 5, "minute": 3, "second": 47}
